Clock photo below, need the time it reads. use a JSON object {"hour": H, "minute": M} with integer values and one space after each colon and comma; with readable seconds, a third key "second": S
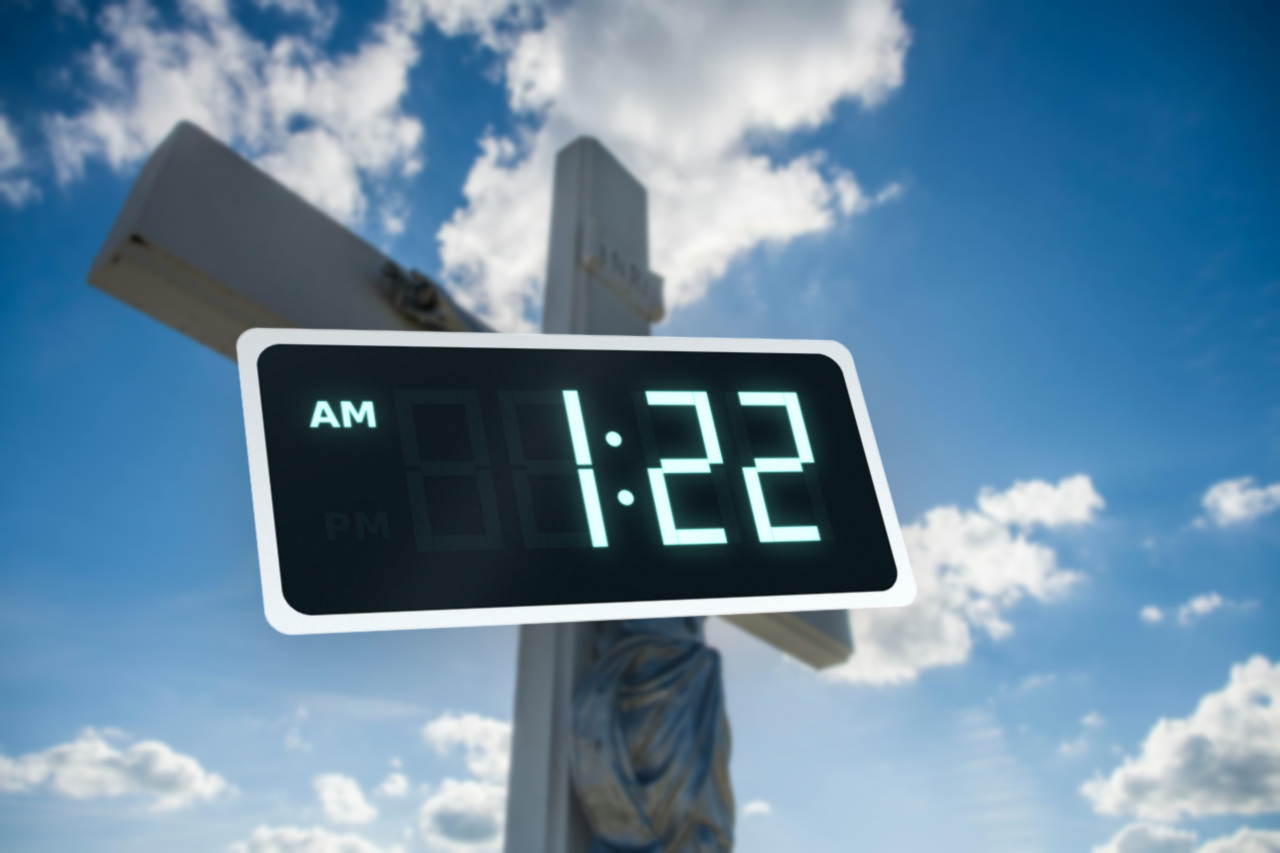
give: {"hour": 1, "minute": 22}
